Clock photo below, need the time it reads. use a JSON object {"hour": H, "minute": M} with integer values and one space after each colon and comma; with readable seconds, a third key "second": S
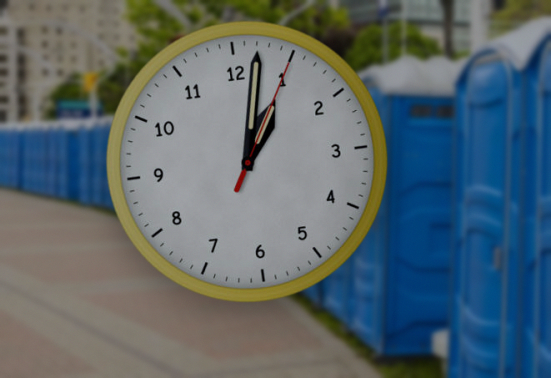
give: {"hour": 1, "minute": 2, "second": 5}
